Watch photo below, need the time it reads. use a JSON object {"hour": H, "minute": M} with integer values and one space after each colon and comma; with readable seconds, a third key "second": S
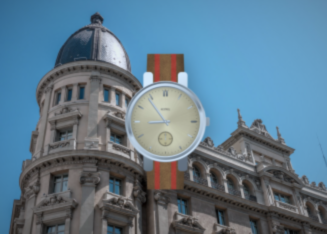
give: {"hour": 8, "minute": 54}
